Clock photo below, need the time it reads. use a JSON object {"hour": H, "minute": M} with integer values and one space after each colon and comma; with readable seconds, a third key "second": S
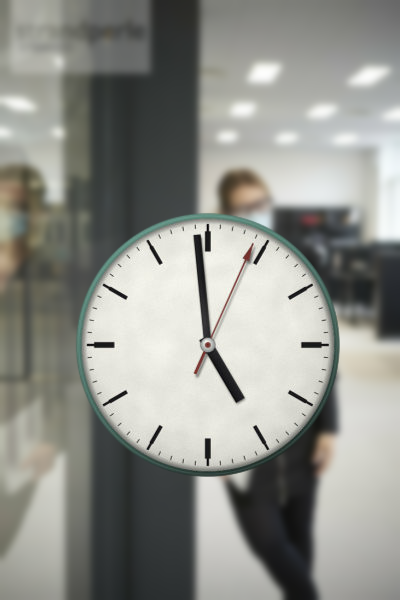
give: {"hour": 4, "minute": 59, "second": 4}
